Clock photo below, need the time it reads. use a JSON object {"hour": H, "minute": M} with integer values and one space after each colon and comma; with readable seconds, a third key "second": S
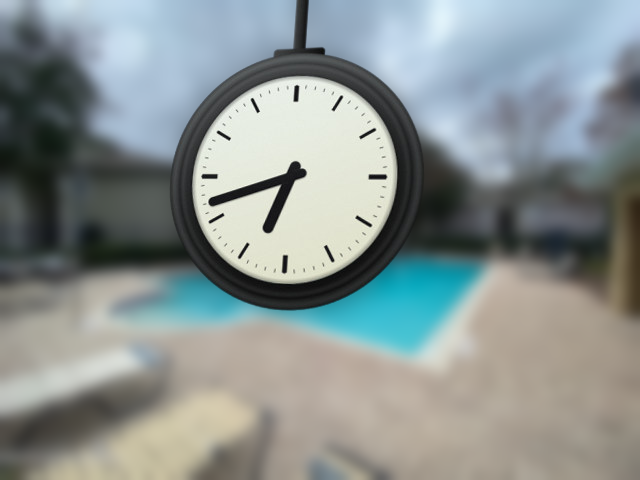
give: {"hour": 6, "minute": 42}
